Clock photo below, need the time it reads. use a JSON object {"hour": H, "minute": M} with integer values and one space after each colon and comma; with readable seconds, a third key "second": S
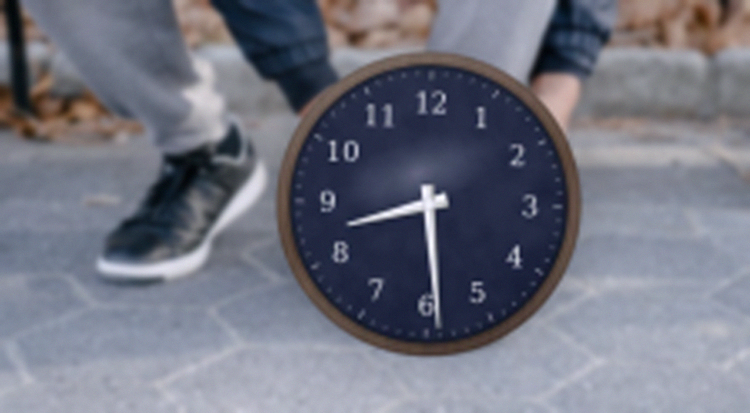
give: {"hour": 8, "minute": 29}
